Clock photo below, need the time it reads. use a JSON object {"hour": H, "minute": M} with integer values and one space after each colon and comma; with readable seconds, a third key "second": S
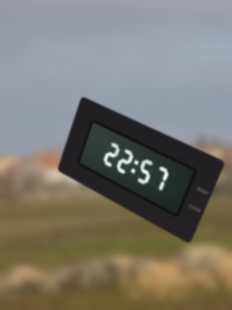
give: {"hour": 22, "minute": 57}
